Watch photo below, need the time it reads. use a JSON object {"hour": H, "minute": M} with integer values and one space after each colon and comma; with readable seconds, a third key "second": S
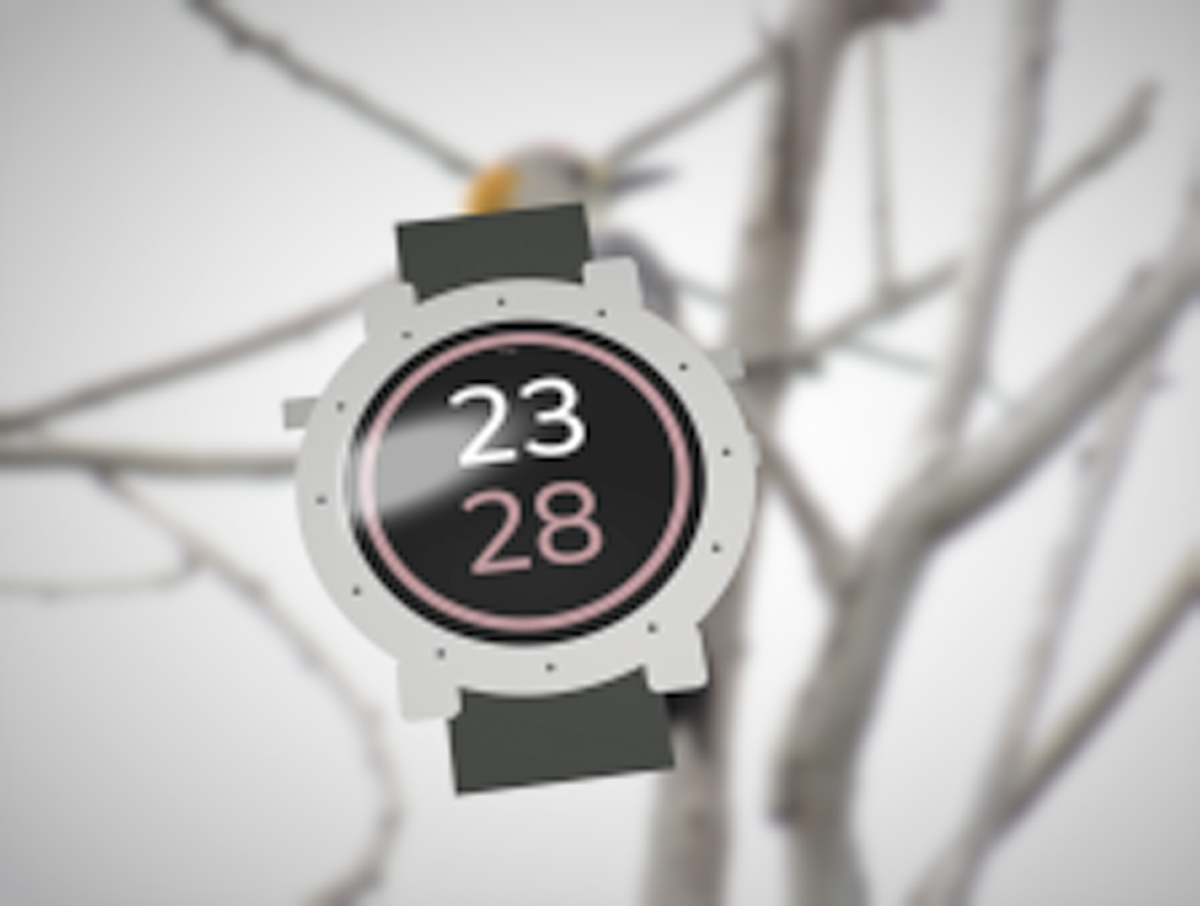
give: {"hour": 23, "minute": 28}
